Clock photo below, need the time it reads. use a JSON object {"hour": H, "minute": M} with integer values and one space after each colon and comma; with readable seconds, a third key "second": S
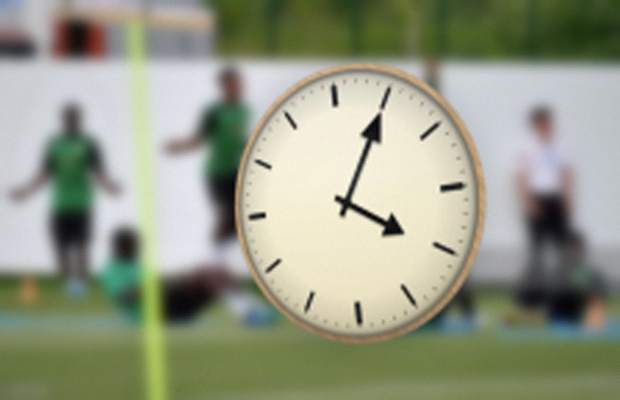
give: {"hour": 4, "minute": 5}
